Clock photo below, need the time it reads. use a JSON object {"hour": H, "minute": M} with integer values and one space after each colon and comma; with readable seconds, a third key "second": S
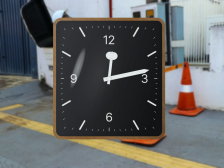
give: {"hour": 12, "minute": 13}
